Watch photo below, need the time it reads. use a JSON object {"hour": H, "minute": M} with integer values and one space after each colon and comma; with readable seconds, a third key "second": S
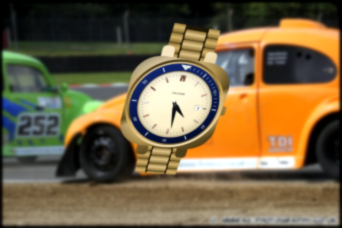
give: {"hour": 4, "minute": 29}
